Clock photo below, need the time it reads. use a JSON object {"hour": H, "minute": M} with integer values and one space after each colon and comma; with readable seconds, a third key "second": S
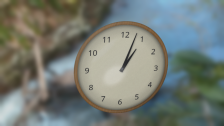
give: {"hour": 1, "minute": 3}
